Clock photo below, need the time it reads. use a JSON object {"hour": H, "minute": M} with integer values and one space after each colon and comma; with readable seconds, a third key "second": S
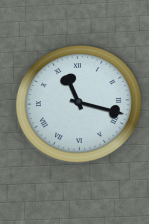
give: {"hour": 11, "minute": 18}
